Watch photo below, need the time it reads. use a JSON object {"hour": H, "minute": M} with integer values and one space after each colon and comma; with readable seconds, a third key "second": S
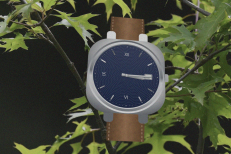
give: {"hour": 3, "minute": 15}
